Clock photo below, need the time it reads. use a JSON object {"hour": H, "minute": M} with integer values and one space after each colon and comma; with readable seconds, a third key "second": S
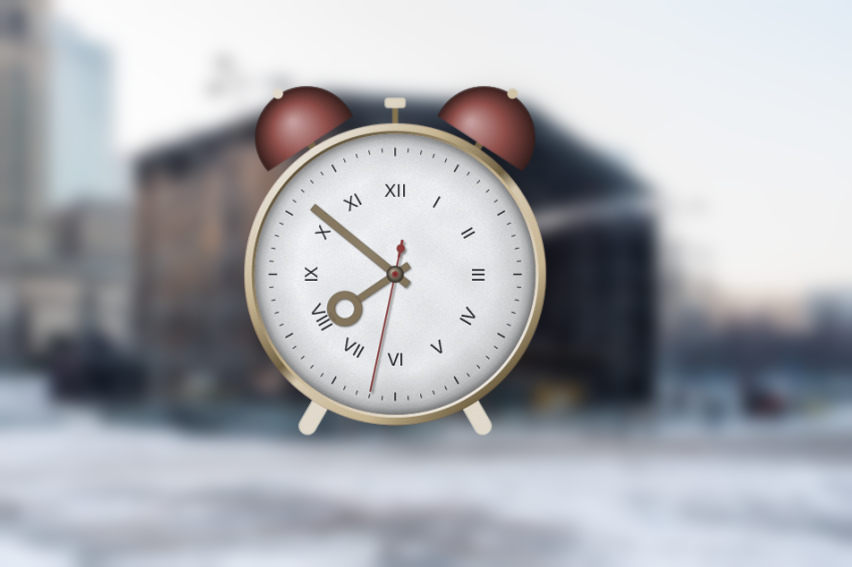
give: {"hour": 7, "minute": 51, "second": 32}
